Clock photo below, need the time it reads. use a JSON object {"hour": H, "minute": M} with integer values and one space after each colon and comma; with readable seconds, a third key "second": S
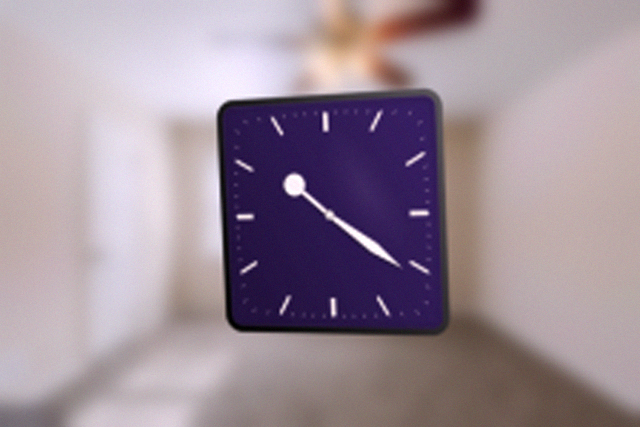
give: {"hour": 10, "minute": 21}
